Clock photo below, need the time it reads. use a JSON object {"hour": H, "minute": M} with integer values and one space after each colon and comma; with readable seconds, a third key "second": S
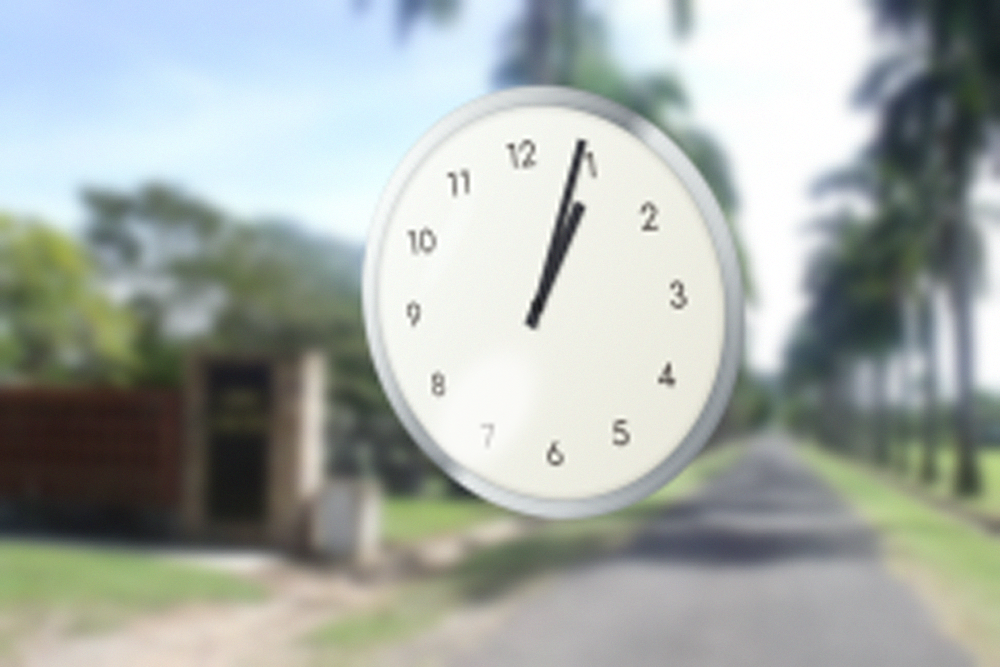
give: {"hour": 1, "minute": 4}
